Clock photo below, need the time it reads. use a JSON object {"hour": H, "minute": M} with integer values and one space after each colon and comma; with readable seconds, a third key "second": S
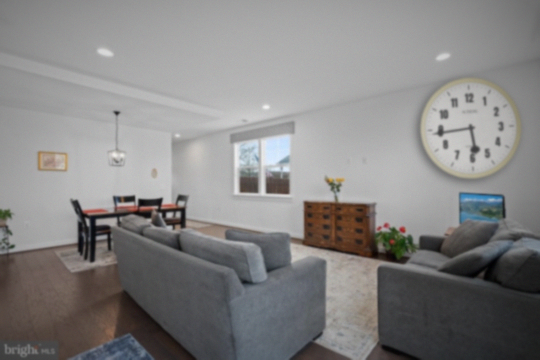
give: {"hour": 5, "minute": 44}
